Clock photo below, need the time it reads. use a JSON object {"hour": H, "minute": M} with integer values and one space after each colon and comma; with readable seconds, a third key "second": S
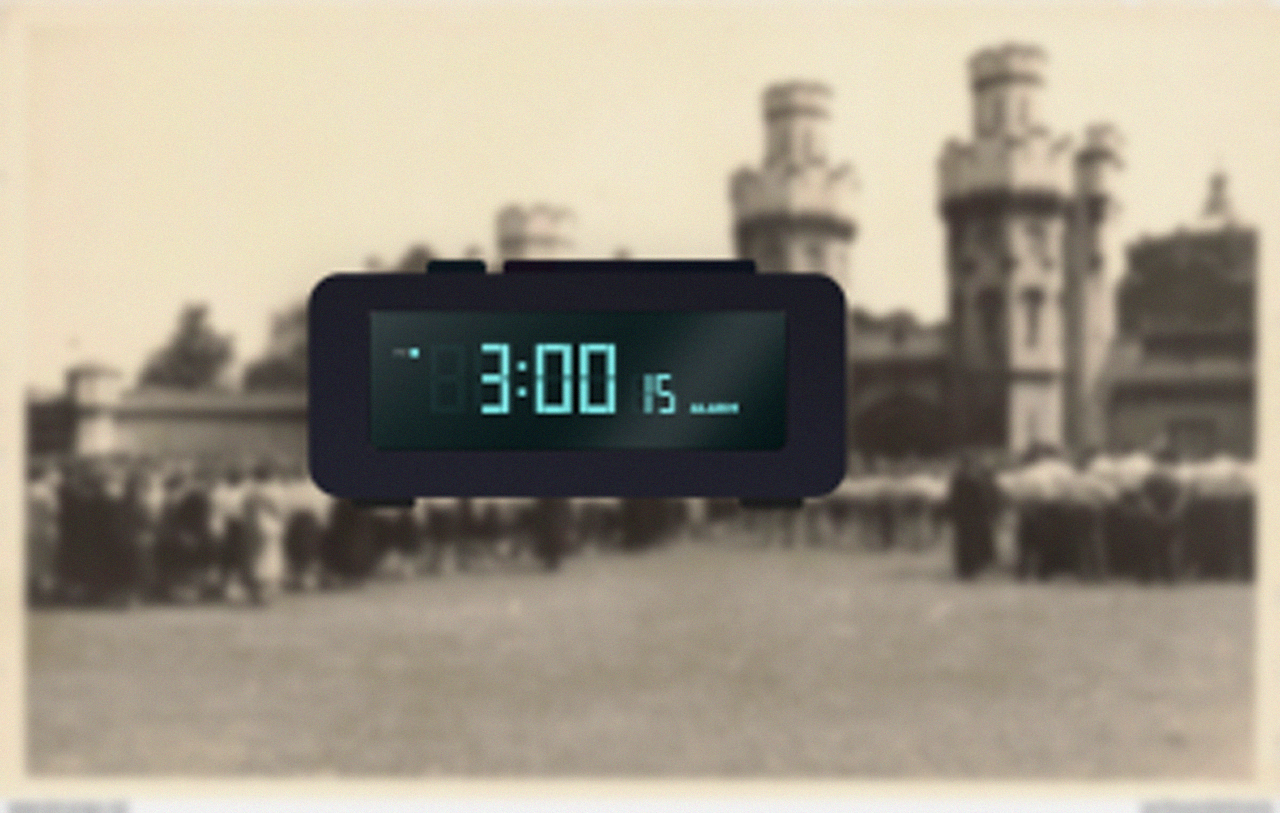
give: {"hour": 3, "minute": 0, "second": 15}
